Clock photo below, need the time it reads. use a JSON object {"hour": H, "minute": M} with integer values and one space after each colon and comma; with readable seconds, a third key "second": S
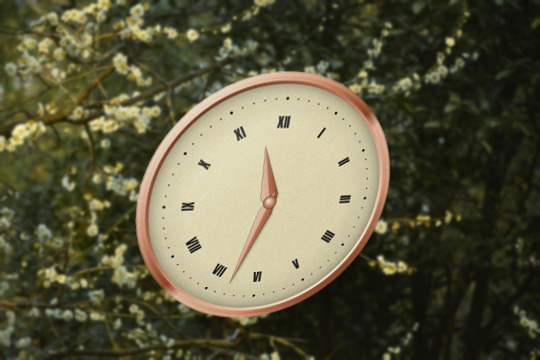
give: {"hour": 11, "minute": 33}
